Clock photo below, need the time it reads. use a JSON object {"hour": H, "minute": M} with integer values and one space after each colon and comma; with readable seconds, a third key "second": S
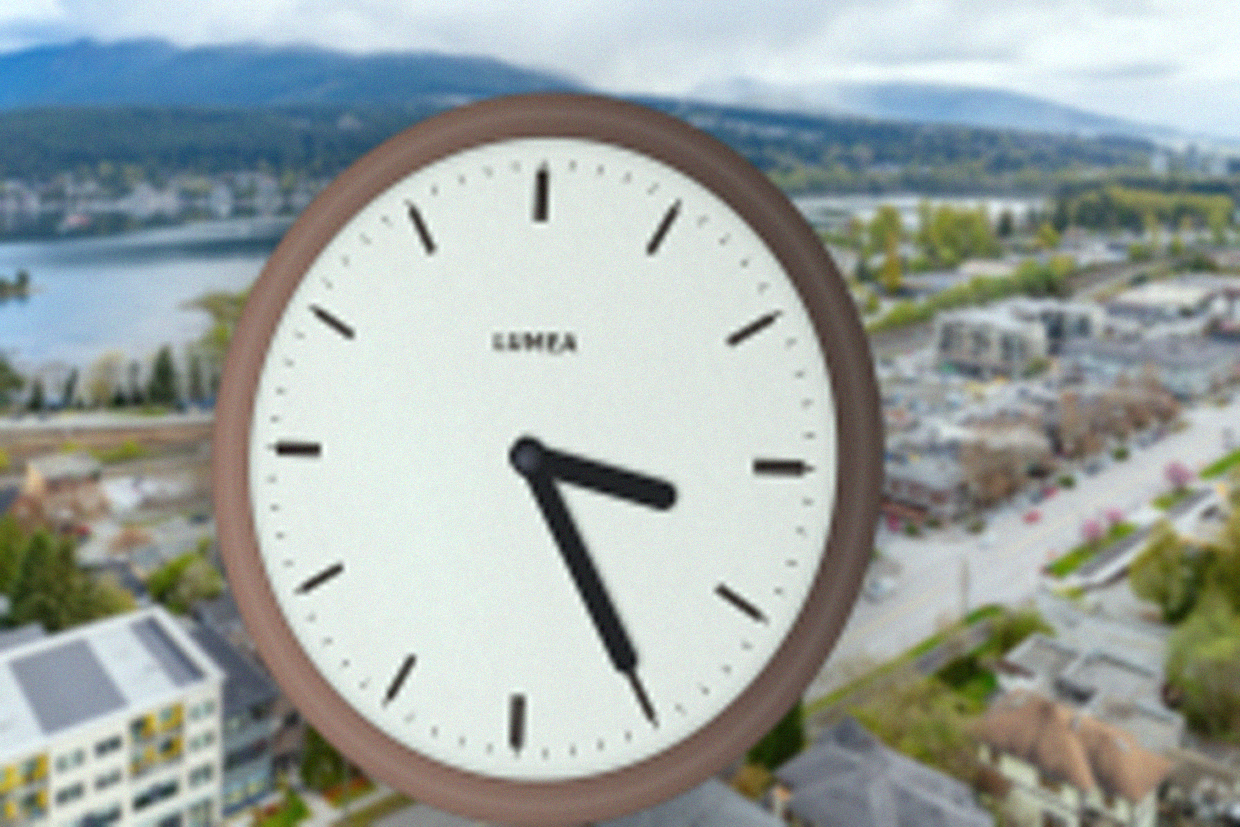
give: {"hour": 3, "minute": 25}
